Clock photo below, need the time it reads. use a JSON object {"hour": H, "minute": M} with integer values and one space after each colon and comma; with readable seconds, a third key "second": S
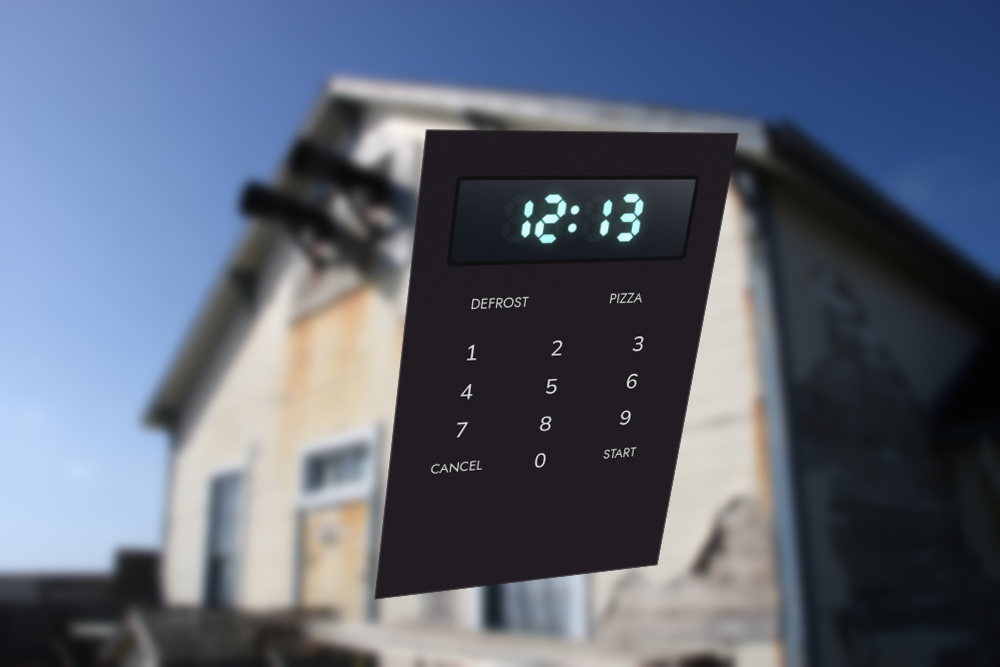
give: {"hour": 12, "minute": 13}
